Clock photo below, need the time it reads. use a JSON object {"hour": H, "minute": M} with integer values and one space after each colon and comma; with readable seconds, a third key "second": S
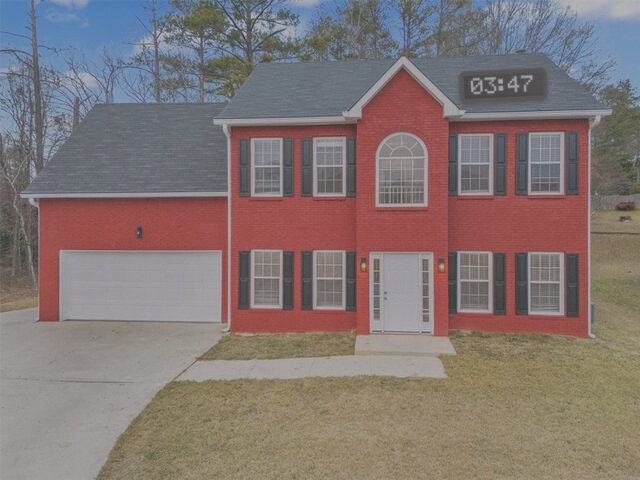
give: {"hour": 3, "minute": 47}
